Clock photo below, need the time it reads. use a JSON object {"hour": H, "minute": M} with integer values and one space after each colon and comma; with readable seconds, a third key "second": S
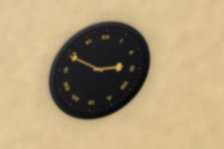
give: {"hour": 2, "minute": 49}
